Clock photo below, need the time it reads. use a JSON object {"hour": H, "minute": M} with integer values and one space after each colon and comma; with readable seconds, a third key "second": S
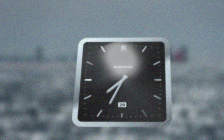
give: {"hour": 7, "minute": 34}
